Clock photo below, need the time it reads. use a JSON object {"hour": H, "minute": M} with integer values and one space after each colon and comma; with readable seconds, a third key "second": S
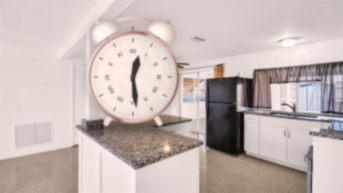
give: {"hour": 12, "minute": 29}
